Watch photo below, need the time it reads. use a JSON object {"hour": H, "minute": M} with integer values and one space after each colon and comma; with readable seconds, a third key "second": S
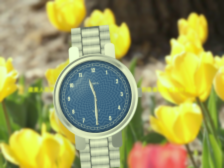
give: {"hour": 11, "minute": 30}
